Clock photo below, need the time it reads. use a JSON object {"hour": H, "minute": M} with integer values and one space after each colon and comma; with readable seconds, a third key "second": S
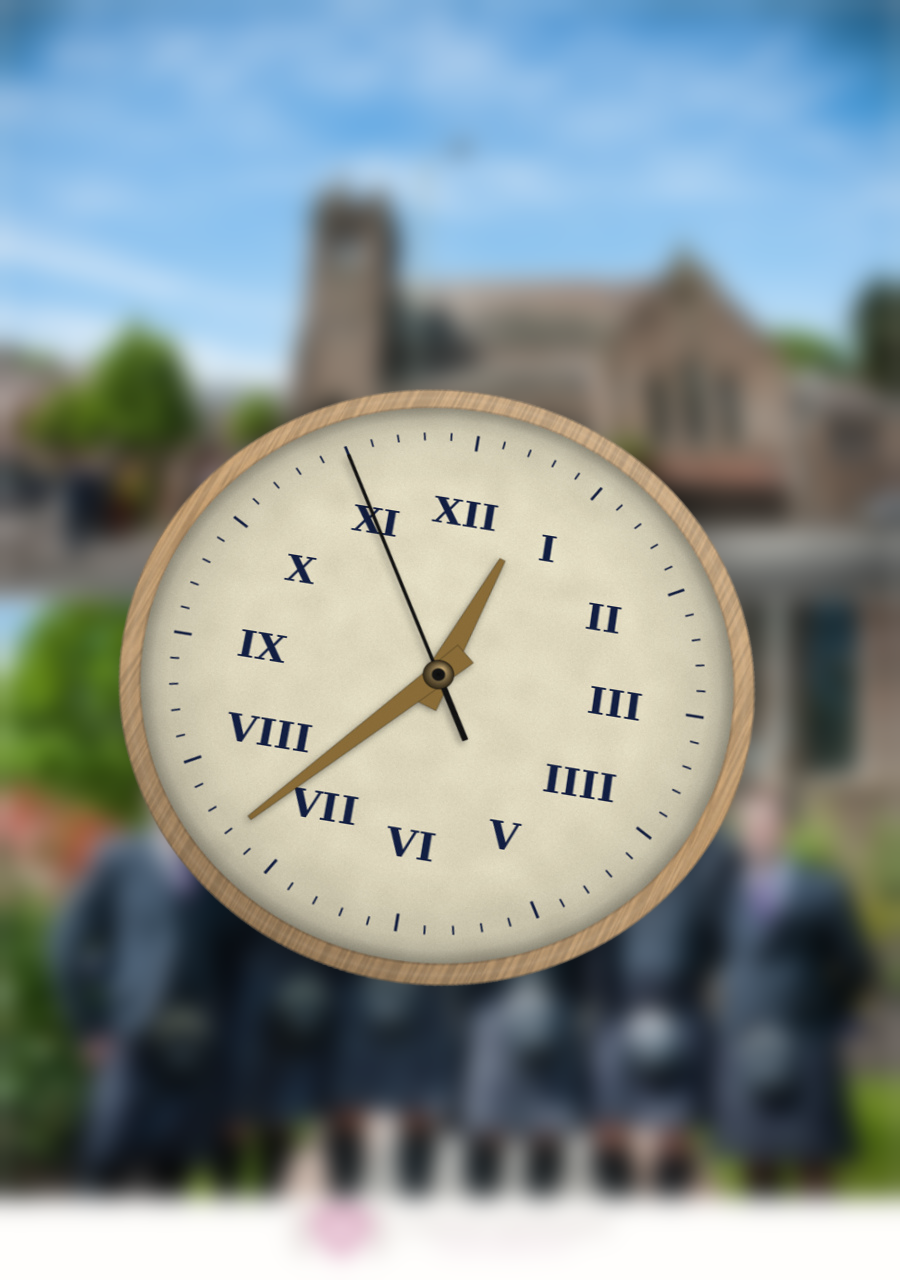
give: {"hour": 12, "minute": 36, "second": 55}
